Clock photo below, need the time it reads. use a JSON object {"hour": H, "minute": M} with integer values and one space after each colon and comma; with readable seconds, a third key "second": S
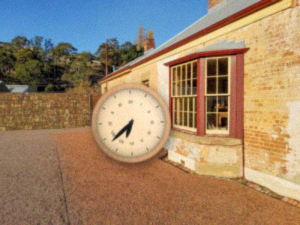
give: {"hour": 6, "minute": 38}
